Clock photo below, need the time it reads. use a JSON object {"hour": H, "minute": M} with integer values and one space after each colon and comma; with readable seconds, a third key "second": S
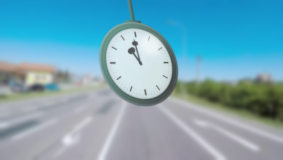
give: {"hour": 10, "minute": 59}
